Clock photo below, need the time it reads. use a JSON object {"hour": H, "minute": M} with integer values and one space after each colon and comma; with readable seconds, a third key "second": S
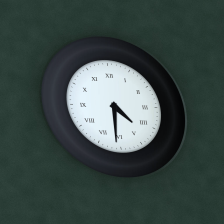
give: {"hour": 4, "minute": 31}
